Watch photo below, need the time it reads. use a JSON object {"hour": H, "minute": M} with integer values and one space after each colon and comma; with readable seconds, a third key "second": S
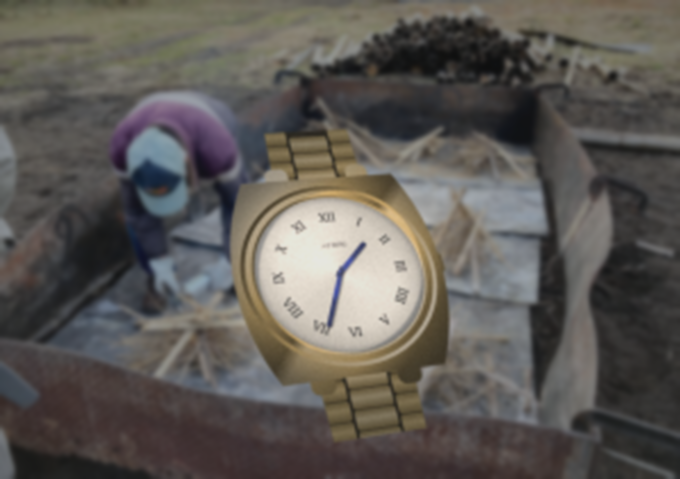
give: {"hour": 1, "minute": 34}
